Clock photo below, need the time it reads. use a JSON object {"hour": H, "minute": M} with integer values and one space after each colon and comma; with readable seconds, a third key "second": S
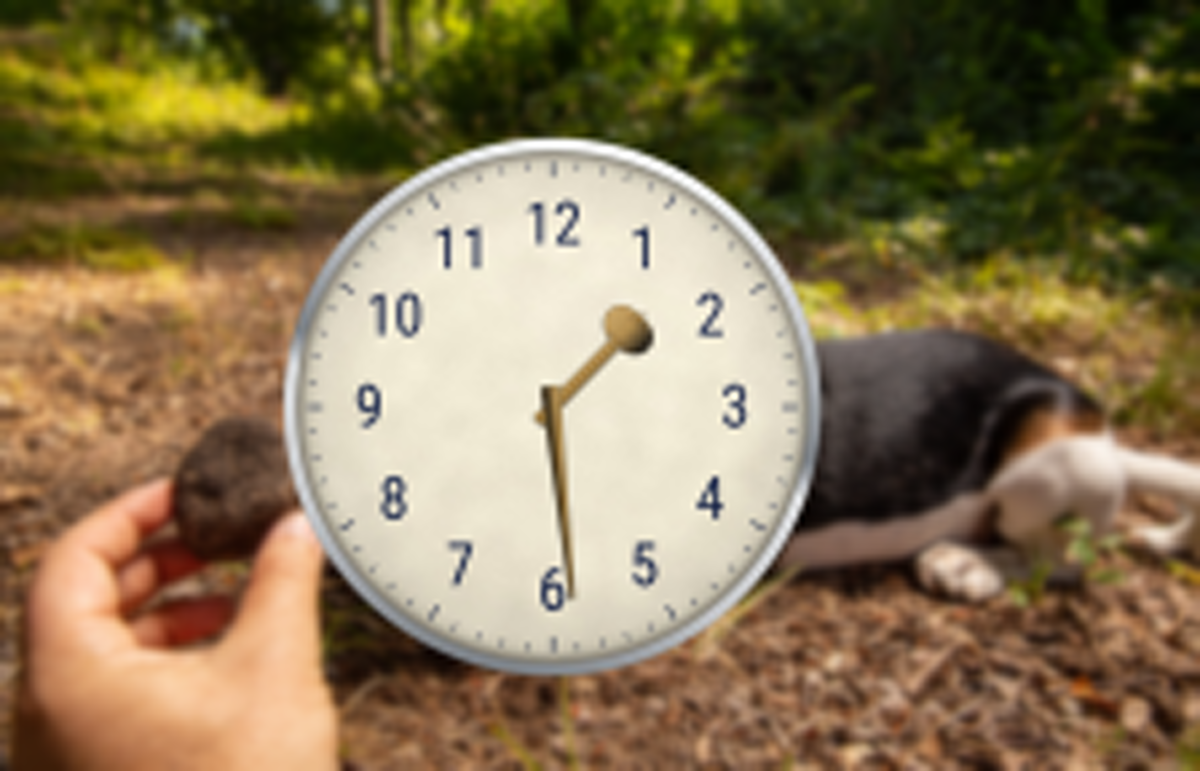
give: {"hour": 1, "minute": 29}
